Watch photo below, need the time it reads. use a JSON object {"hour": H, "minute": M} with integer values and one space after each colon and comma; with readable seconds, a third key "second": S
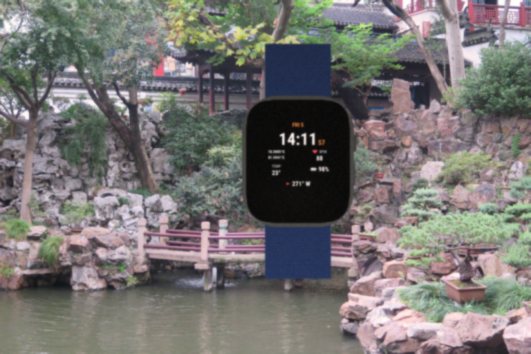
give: {"hour": 14, "minute": 11}
